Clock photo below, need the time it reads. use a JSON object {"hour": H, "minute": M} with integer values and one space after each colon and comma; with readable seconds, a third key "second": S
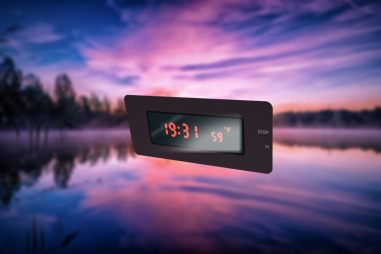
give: {"hour": 19, "minute": 31}
